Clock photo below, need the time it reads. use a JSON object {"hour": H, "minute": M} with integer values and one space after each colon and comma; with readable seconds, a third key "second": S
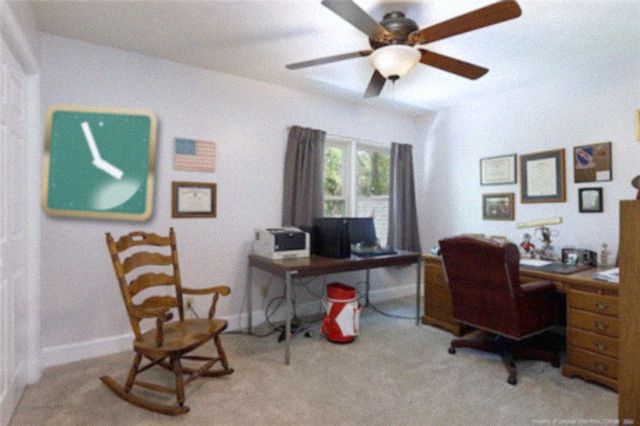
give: {"hour": 3, "minute": 56}
